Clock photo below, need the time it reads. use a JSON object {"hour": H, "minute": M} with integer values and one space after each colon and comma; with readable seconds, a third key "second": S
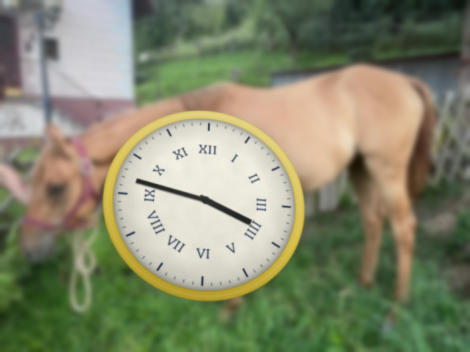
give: {"hour": 3, "minute": 47}
